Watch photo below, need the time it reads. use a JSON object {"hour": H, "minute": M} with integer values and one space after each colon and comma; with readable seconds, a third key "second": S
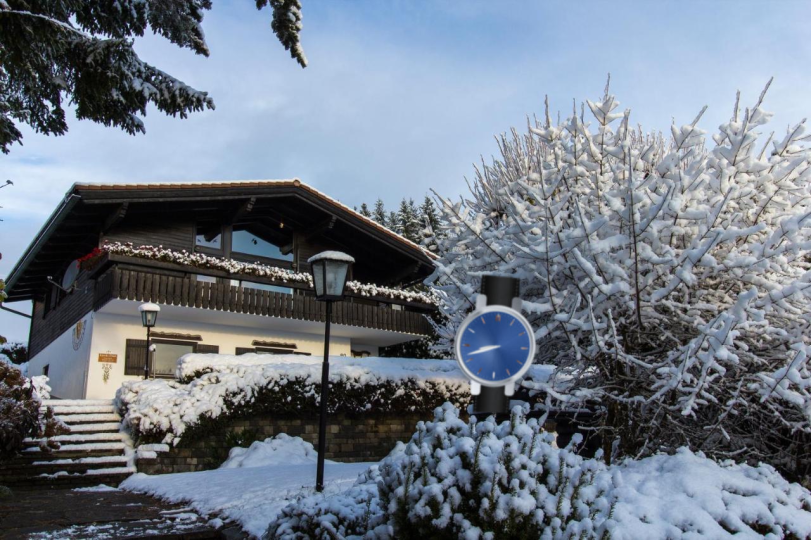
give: {"hour": 8, "minute": 42}
